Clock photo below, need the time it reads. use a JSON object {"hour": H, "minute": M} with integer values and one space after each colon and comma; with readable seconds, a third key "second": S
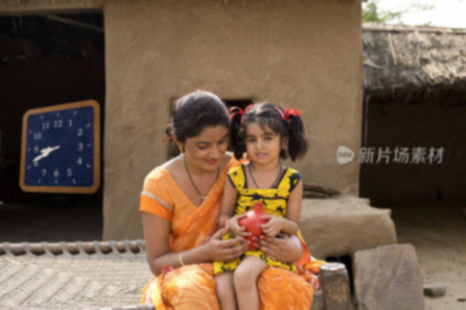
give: {"hour": 8, "minute": 41}
